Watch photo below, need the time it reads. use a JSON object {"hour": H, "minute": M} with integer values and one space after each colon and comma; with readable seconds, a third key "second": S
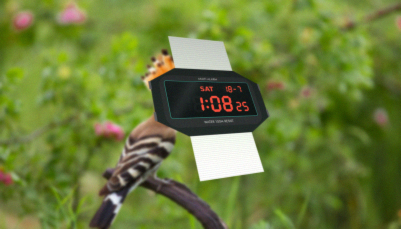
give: {"hour": 1, "minute": 8, "second": 25}
